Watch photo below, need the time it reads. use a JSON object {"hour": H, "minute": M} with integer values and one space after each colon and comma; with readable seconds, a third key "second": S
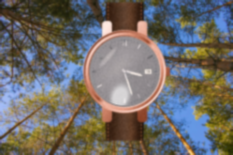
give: {"hour": 3, "minute": 27}
